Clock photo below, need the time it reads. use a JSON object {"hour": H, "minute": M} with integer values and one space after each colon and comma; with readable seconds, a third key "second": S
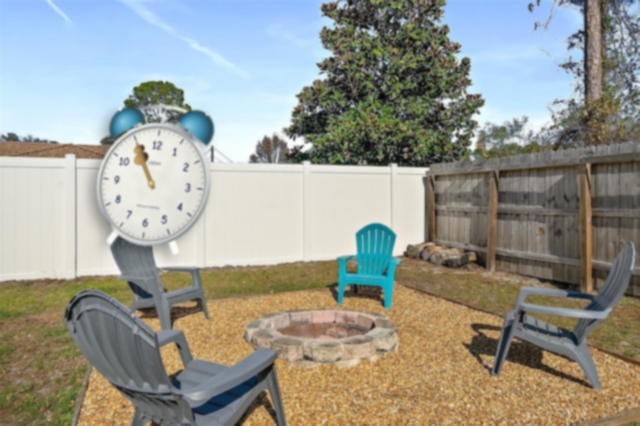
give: {"hour": 10, "minute": 55}
